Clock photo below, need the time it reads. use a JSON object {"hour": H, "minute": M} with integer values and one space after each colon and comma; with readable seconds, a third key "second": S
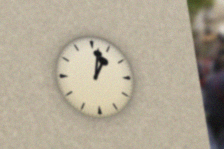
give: {"hour": 1, "minute": 2}
